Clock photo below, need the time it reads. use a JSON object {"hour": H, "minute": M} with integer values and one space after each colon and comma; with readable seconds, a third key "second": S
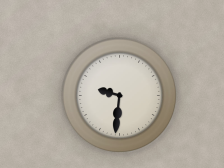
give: {"hour": 9, "minute": 31}
